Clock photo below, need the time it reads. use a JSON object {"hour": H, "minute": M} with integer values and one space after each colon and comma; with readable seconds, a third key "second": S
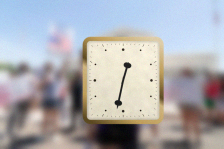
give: {"hour": 12, "minute": 32}
